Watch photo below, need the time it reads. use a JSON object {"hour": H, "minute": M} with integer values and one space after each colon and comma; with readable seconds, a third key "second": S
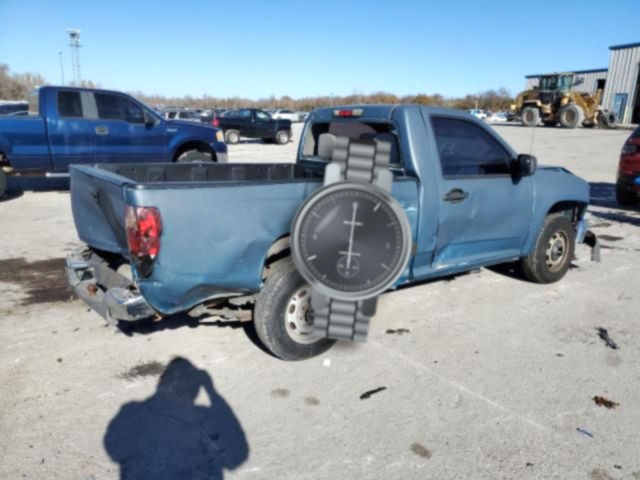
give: {"hour": 6, "minute": 0}
